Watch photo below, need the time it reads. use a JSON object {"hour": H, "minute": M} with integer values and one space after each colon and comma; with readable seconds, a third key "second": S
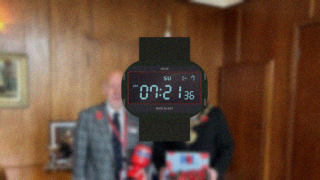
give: {"hour": 7, "minute": 21, "second": 36}
